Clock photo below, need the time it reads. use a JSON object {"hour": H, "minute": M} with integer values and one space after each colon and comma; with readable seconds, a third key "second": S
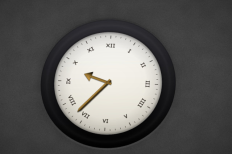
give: {"hour": 9, "minute": 37}
